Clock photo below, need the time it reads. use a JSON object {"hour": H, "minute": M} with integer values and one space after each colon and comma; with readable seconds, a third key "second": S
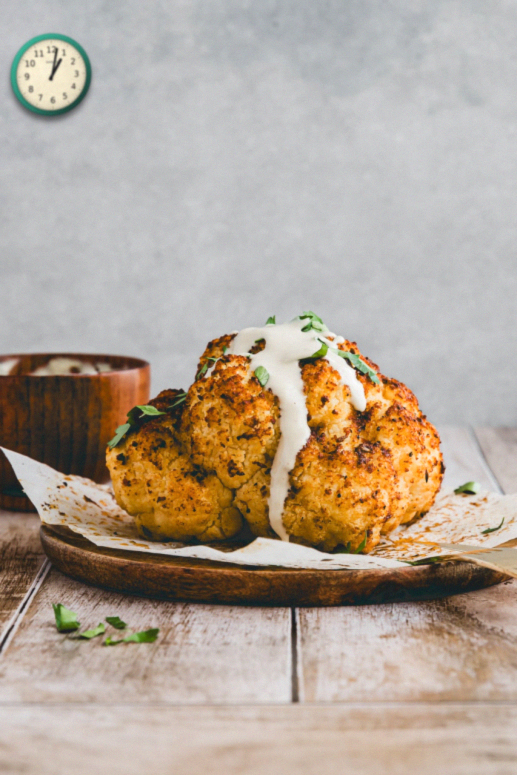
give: {"hour": 1, "minute": 2}
